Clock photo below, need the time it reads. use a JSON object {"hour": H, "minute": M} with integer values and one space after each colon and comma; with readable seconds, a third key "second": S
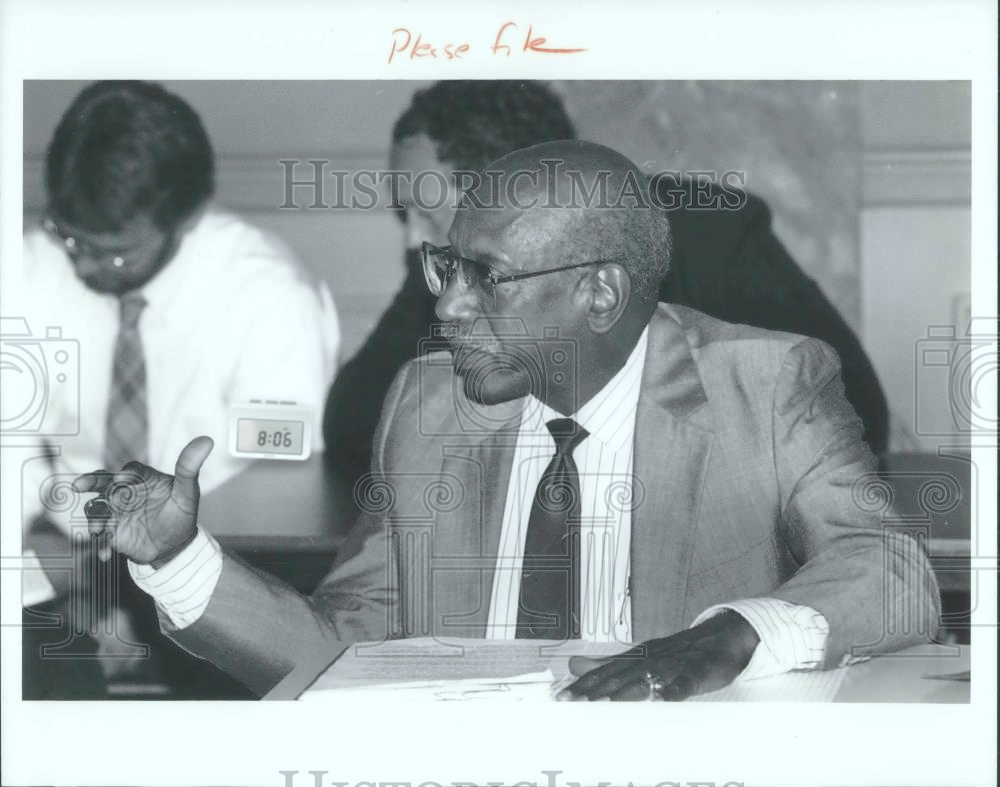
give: {"hour": 8, "minute": 6}
